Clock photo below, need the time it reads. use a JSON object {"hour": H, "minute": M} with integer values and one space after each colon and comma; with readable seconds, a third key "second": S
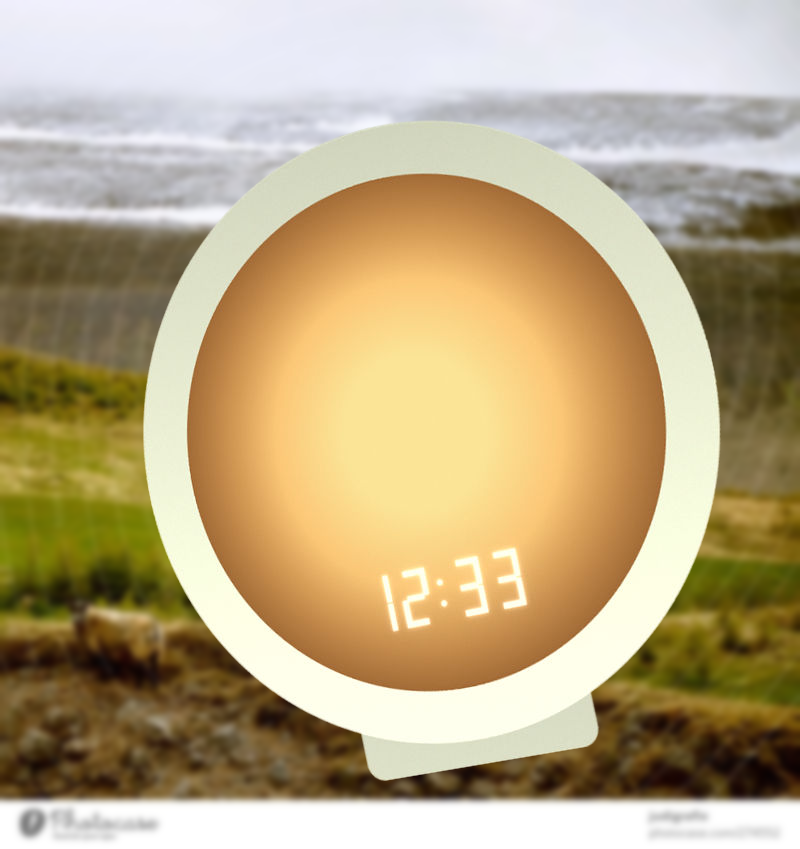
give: {"hour": 12, "minute": 33}
